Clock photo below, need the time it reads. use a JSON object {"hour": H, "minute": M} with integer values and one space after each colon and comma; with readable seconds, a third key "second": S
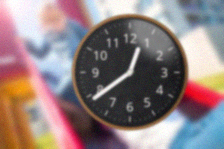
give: {"hour": 12, "minute": 39}
